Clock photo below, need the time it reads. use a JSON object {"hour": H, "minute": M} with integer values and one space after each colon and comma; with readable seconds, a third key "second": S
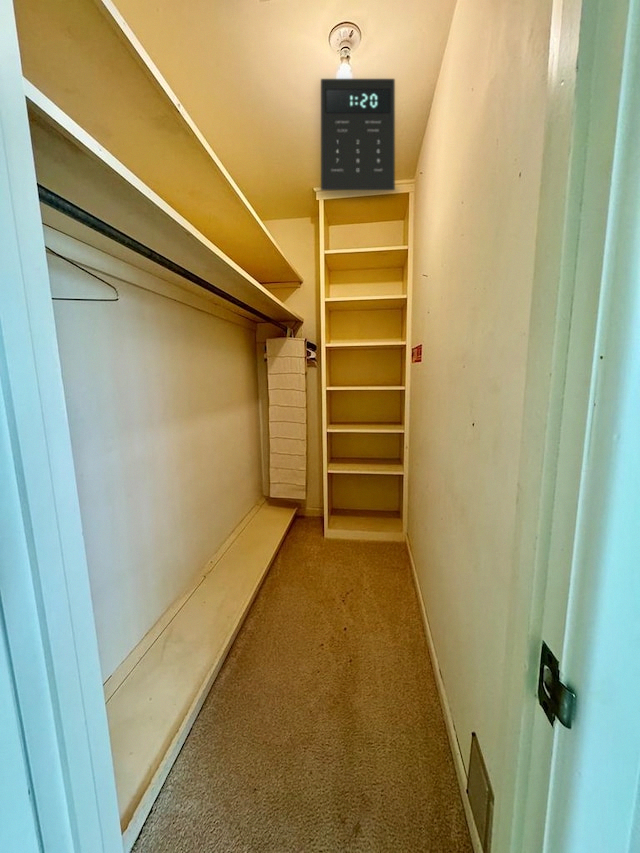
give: {"hour": 1, "minute": 20}
